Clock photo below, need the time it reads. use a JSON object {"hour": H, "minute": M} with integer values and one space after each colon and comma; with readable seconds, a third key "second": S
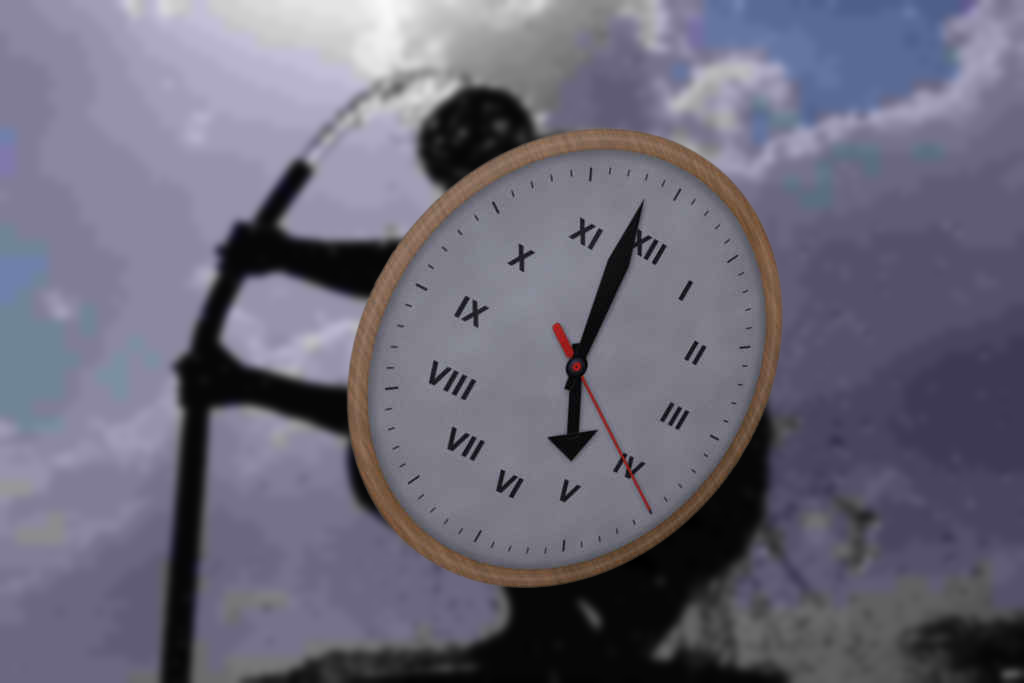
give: {"hour": 4, "minute": 58, "second": 20}
